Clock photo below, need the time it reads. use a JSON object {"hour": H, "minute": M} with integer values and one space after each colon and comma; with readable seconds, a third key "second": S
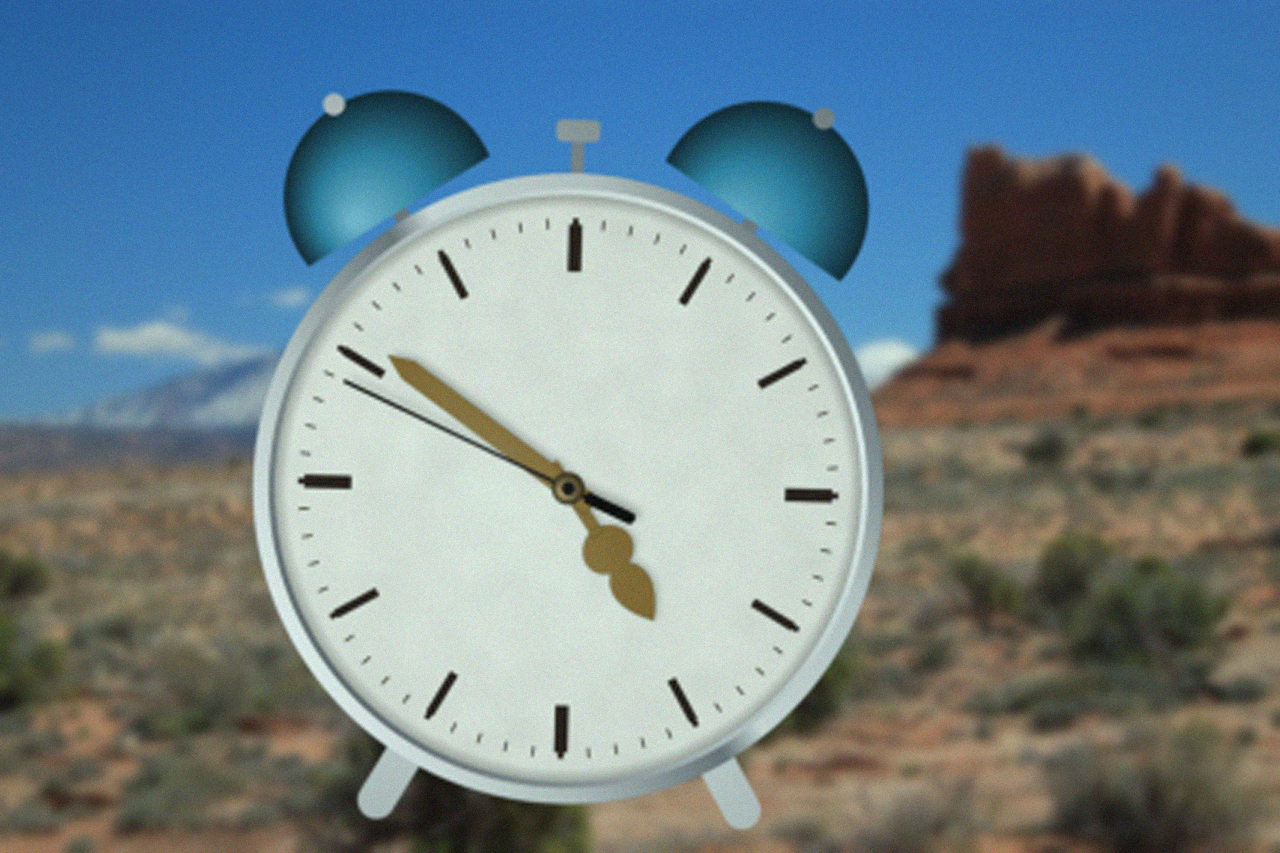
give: {"hour": 4, "minute": 50, "second": 49}
